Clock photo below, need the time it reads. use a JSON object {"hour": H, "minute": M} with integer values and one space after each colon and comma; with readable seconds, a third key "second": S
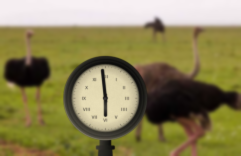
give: {"hour": 5, "minute": 59}
